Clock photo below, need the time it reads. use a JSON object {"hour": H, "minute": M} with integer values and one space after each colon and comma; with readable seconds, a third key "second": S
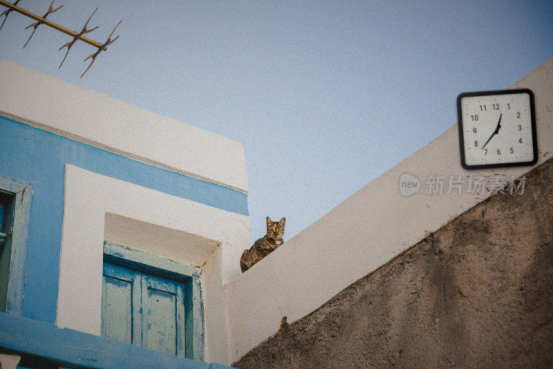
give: {"hour": 12, "minute": 37}
